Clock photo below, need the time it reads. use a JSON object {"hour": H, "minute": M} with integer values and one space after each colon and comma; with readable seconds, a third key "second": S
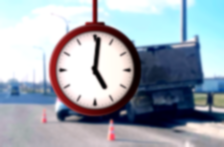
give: {"hour": 5, "minute": 1}
